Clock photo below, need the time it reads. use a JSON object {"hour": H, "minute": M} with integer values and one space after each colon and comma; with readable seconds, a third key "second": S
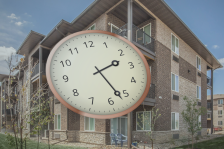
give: {"hour": 2, "minute": 27}
